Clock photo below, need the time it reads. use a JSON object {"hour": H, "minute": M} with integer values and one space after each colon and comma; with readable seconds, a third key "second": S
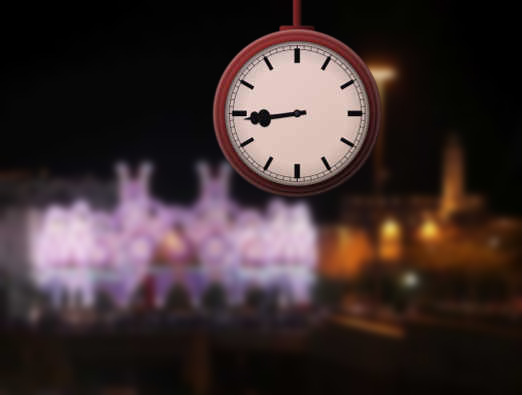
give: {"hour": 8, "minute": 44}
